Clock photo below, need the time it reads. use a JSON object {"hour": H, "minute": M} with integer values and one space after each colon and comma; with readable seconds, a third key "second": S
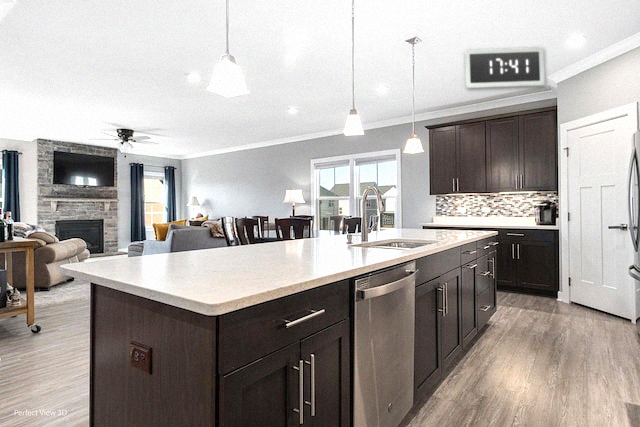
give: {"hour": 17, "minute": 41}
